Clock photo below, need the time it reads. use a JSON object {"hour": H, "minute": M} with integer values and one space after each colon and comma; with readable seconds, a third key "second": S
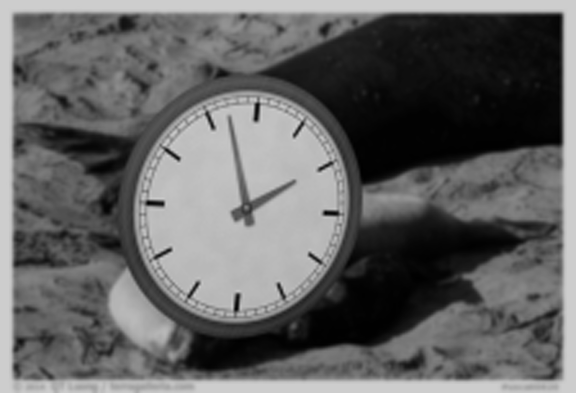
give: {"hour": 1, "minute": 57}
